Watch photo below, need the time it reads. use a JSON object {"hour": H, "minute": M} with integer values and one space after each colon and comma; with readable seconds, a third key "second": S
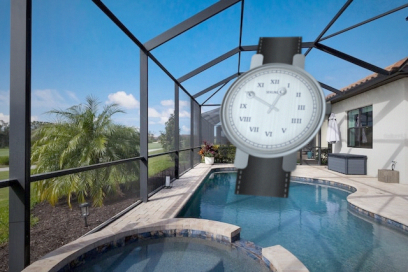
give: {"hour": 12, "minute": 50}
